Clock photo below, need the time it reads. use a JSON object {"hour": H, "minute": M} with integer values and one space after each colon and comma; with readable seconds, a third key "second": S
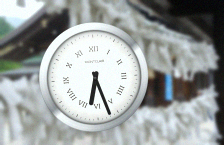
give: {"hour": 6, "minute": 27}
